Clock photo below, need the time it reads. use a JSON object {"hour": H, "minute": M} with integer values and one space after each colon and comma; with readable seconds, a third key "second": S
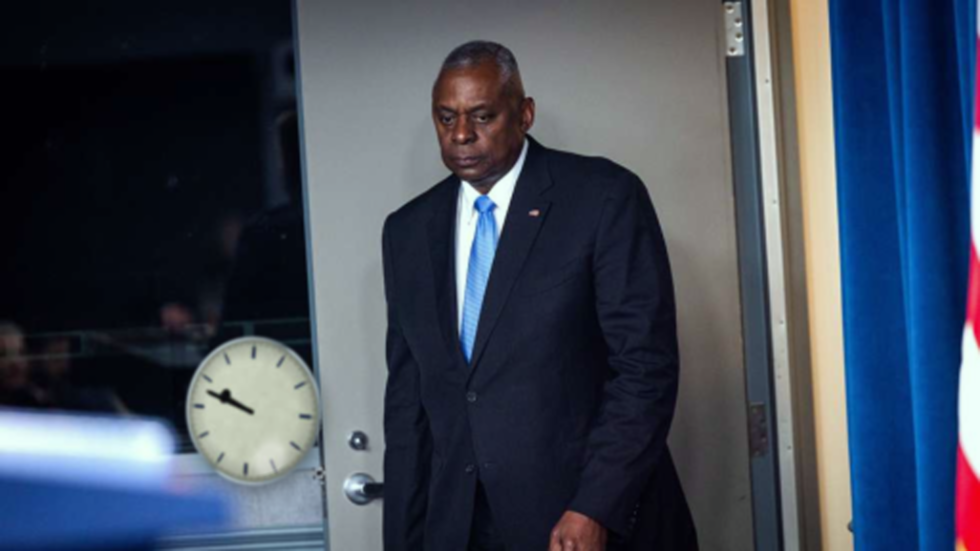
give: {"hour": 9, "minute": 48}
